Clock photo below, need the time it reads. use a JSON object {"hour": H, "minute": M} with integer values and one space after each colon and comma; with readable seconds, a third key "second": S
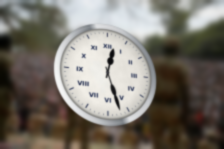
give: {"hour": 12, "minute": 27}
